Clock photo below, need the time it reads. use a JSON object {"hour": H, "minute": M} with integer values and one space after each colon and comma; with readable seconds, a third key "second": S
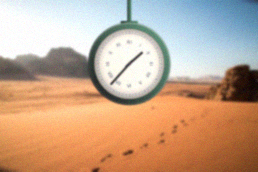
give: {"hour": 1, "minute": 37}
